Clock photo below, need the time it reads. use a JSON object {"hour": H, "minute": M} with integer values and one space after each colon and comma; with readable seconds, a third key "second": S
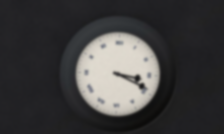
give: {"hour": 3, "minute": 19}
